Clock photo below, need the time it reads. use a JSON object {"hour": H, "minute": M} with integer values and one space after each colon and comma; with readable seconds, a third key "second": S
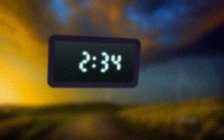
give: {"hour": 2, "minute": 34}
